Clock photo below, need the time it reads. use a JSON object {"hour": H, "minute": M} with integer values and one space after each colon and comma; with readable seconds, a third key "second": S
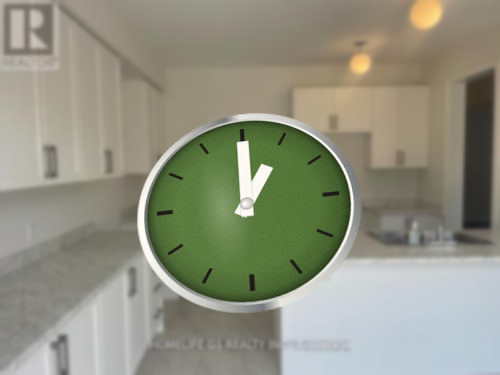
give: {"hour": 1, "minute": 0}
